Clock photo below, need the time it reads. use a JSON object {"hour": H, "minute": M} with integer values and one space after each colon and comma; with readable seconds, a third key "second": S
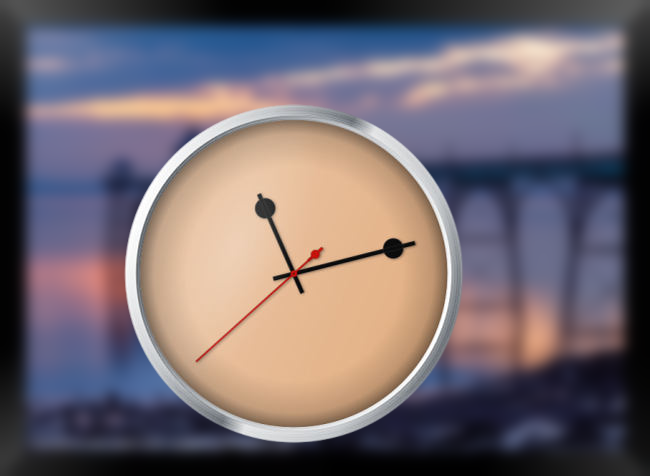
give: {"hour": 11, "minute": 12, "second": 38}
